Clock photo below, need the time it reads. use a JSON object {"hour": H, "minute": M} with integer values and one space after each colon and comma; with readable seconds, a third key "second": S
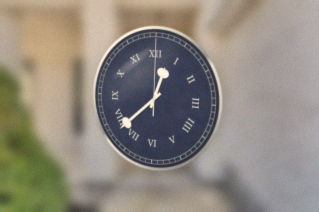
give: {"hour": 12, "minute": 38, "second": 0}
